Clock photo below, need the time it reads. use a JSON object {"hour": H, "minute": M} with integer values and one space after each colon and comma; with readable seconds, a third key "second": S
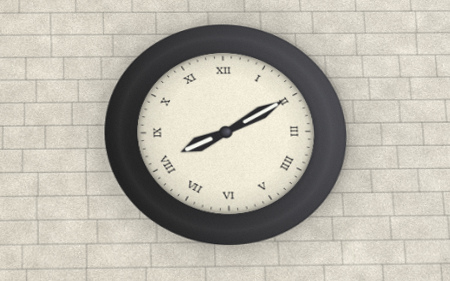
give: {"hour": 8, "minute": 10}
